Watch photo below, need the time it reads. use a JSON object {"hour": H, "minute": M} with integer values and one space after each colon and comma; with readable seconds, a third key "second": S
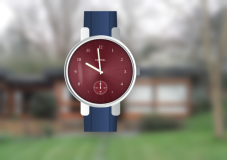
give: {"hour": 9, "minute": 59}
